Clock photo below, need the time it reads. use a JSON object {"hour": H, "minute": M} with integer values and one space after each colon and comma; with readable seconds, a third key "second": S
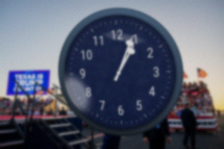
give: {"hour": 1, "minute": 4}
